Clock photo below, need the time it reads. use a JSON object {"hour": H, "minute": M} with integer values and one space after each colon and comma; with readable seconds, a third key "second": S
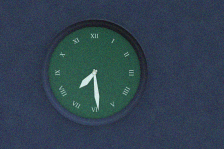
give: {"hour": 7, "minute": 29}
